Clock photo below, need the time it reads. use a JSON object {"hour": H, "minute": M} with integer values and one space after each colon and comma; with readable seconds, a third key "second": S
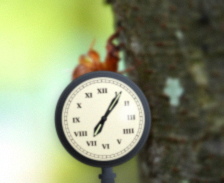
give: {"hour": 7, "minute": 6}
